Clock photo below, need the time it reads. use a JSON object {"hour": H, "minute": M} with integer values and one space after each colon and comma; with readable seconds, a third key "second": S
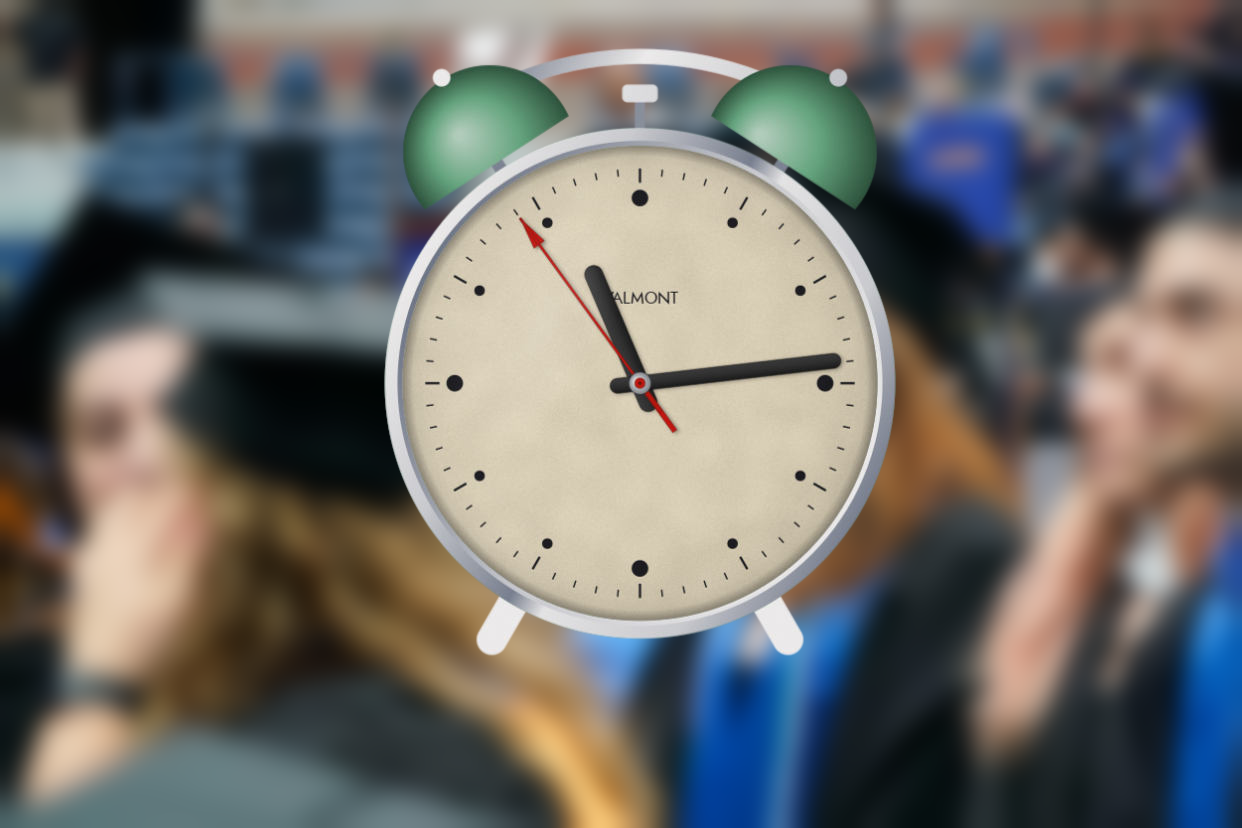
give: {"hour": 11, "minute": 13, "second": 54}
